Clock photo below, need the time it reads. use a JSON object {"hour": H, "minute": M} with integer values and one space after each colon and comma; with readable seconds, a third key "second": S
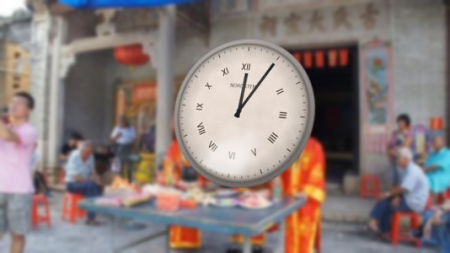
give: {"hour": 12, "minute": 5}
